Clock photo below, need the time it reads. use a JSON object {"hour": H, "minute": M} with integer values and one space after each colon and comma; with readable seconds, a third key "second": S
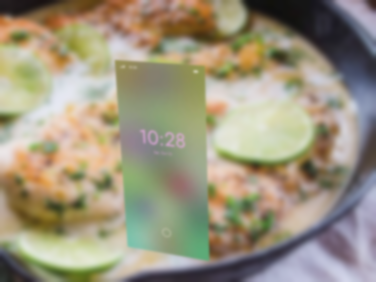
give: {"hour": 10, "minute": 28}
